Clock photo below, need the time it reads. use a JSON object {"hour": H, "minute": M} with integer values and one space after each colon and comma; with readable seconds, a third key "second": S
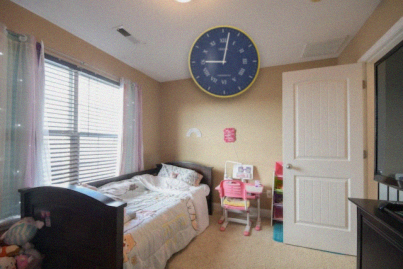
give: {"hour": 9, "minute": 2}
